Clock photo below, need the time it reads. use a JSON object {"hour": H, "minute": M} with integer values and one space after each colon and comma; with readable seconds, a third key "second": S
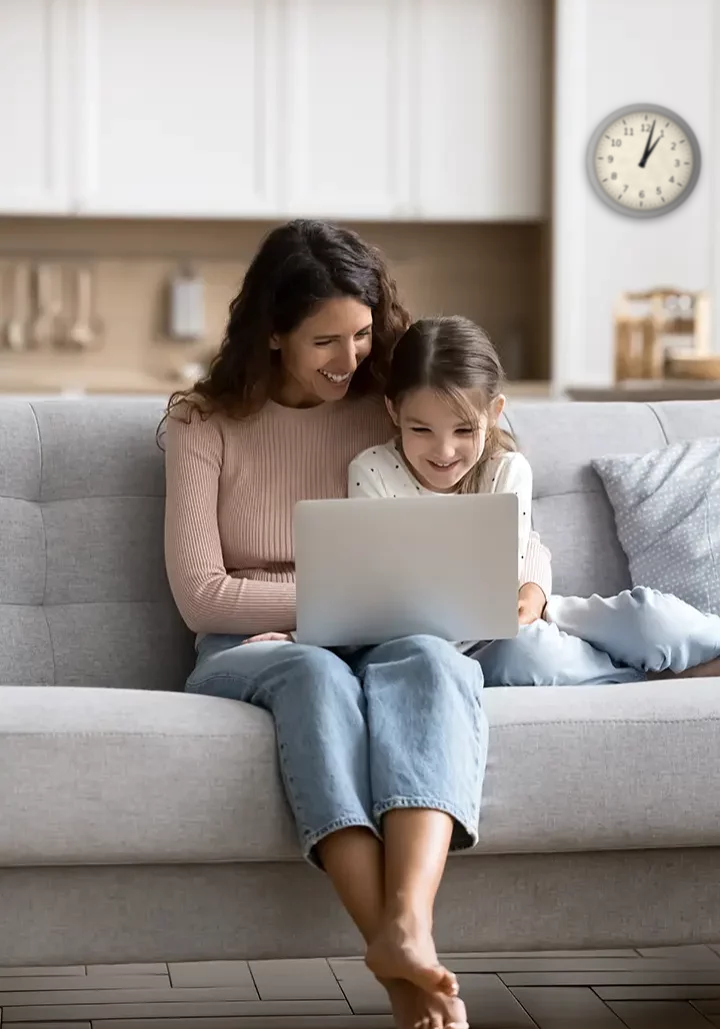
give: {"hour": 1, "minute": 2}
